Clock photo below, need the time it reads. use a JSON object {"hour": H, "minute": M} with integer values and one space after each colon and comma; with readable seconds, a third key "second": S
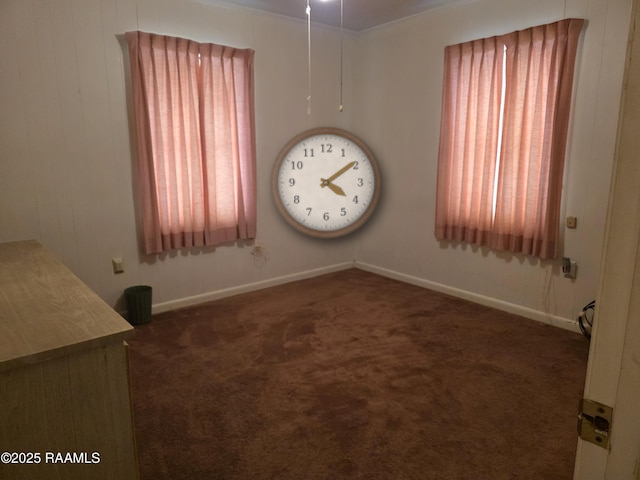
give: {"hour": 4, "minute": 9}
